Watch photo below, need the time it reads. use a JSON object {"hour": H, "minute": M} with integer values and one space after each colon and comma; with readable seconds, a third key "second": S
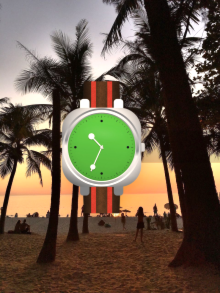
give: {"hour": 10, "minute": 34}
